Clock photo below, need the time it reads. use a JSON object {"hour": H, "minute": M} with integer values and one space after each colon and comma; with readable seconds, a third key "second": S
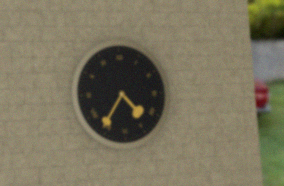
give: {"hour": 4, "minute": 36}
